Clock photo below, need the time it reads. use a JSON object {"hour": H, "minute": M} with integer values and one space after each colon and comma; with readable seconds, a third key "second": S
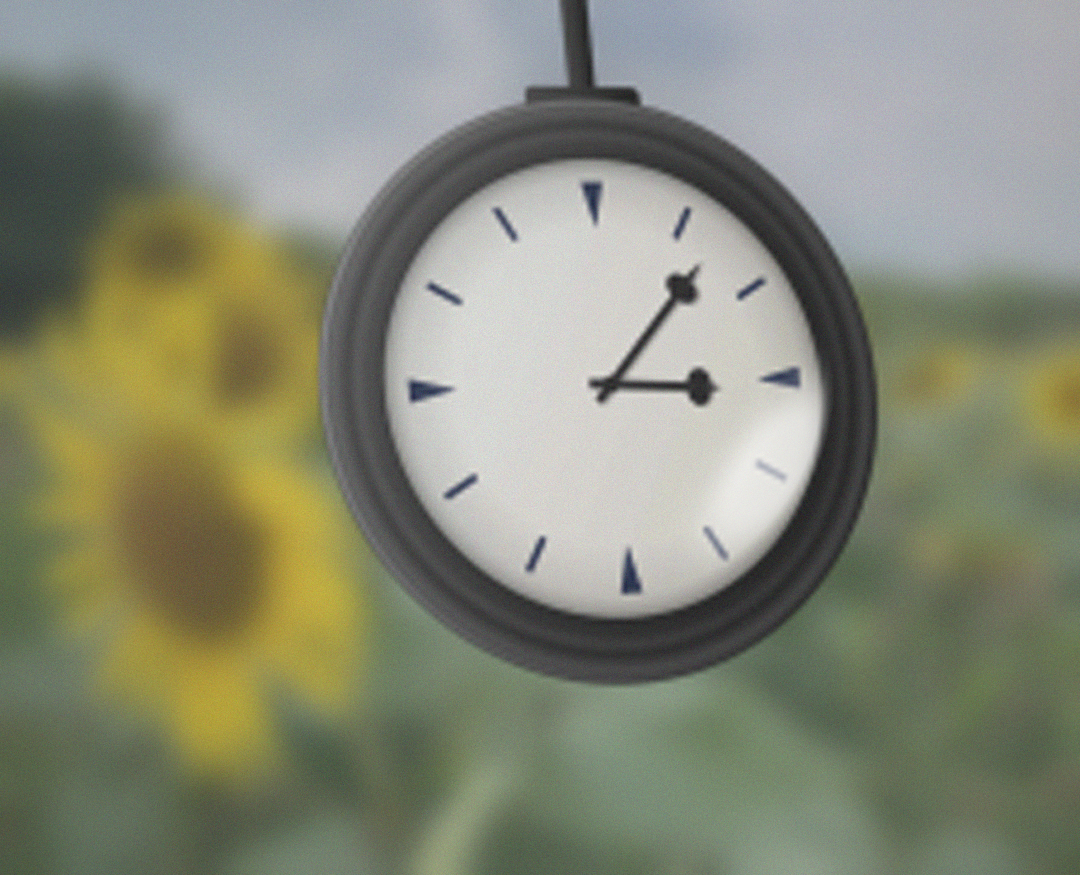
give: {"hour": 3, "minute": 7}
